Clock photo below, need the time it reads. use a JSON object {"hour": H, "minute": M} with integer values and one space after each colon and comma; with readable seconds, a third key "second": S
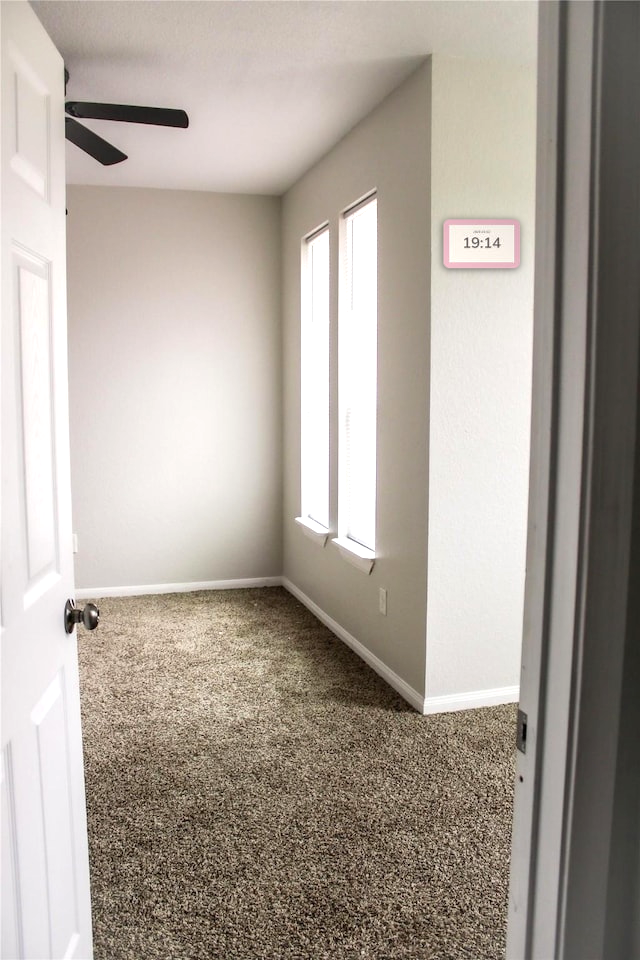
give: {"hour": 19, "minute": 14}
